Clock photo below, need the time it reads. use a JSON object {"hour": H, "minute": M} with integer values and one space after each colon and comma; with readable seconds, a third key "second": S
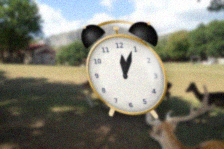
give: {"hour": 12, "minute": 4}
